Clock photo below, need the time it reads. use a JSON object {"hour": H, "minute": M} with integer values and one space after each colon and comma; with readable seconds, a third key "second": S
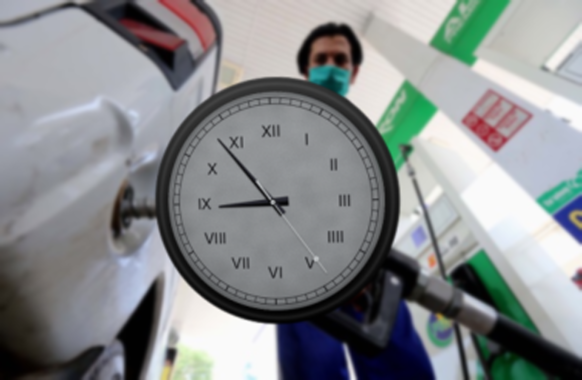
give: {"hour": 8, "minute": 53, "second": 24}
